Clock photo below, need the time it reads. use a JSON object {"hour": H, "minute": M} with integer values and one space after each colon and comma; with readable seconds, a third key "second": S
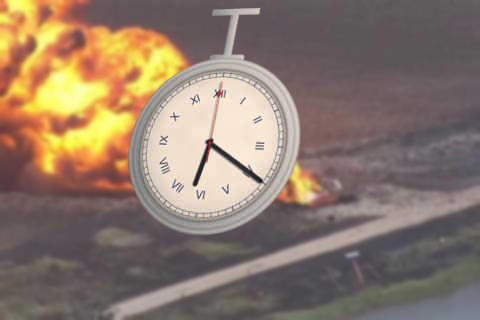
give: {"hour": 6, "minute": 20, "second": 0}
